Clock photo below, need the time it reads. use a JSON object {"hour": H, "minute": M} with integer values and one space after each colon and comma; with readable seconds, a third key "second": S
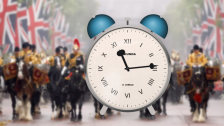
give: {"hour": 11, "minute": 14}
